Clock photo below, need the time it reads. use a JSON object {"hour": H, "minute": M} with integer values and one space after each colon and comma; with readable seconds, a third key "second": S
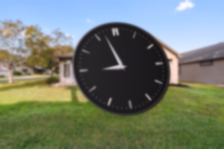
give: {"hour": 8, "minute": 57}
